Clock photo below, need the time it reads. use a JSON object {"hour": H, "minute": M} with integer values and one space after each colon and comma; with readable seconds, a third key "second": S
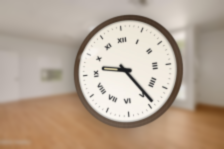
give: {"hour": 9, "minute": 24}
